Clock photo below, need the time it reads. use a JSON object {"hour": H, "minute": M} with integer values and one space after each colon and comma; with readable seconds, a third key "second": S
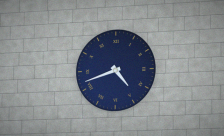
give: {"hour": 4, "minute": 42}
